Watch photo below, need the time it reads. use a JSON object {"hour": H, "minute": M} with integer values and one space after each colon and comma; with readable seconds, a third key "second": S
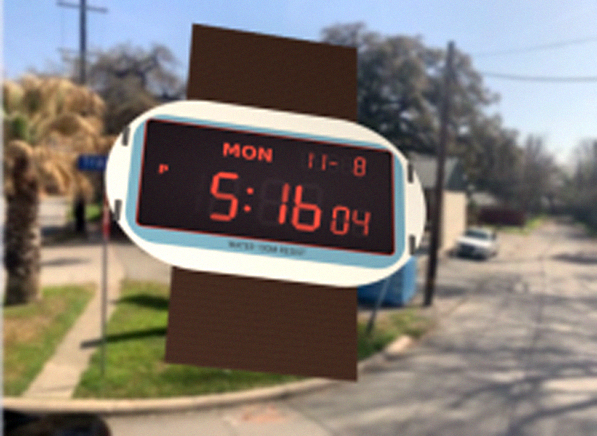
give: {"hour": 5, "minute": 16, "second": 4}
